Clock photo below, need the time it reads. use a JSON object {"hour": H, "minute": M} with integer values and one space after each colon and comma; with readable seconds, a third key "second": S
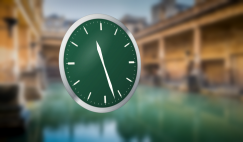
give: {"hour": 11, "minute": 27}
